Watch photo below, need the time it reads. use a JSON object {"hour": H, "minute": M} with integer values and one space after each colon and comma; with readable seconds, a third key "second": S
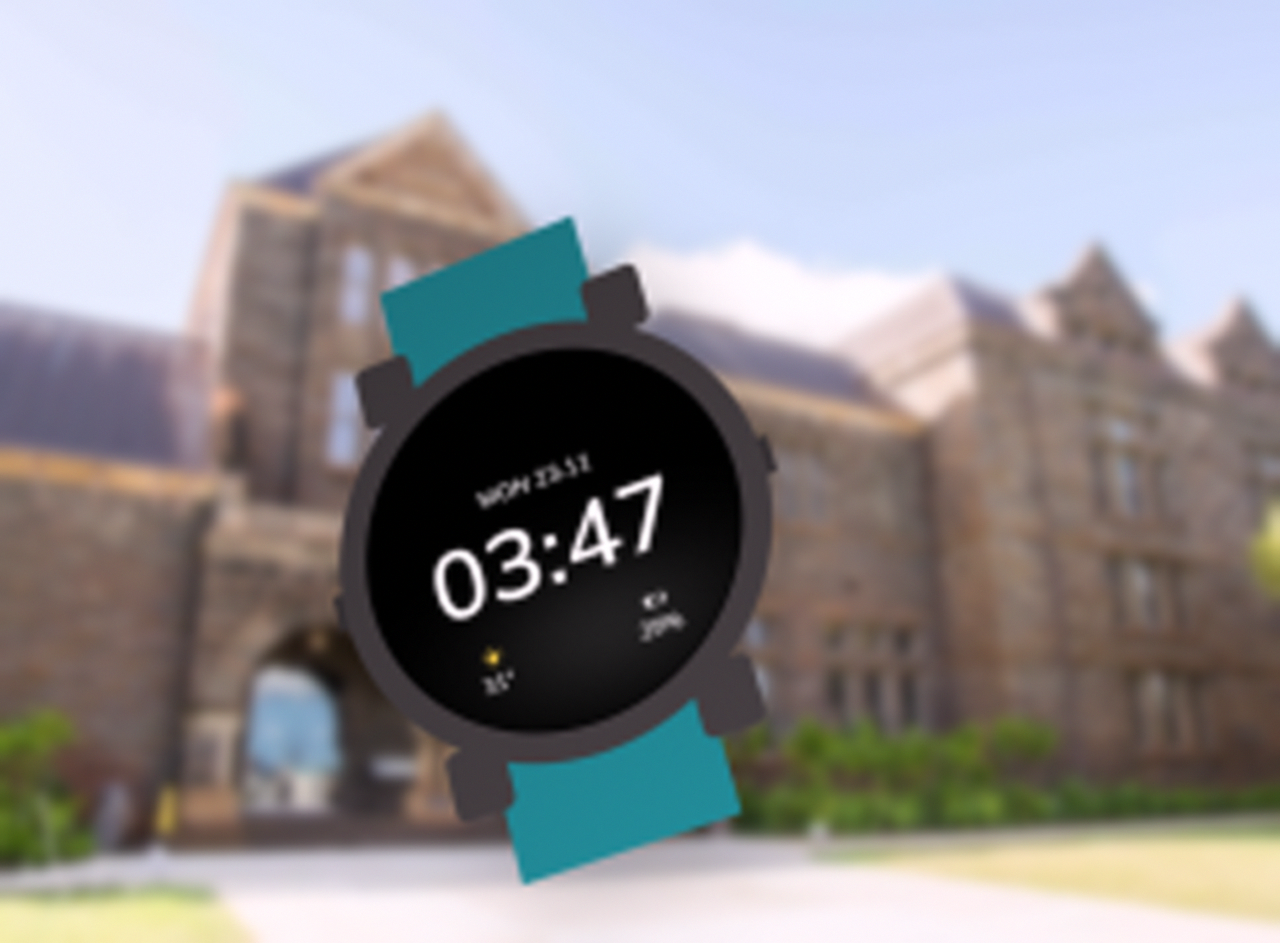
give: {"hour": 3, "minute": 47}
